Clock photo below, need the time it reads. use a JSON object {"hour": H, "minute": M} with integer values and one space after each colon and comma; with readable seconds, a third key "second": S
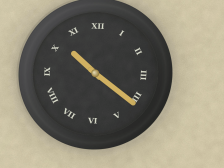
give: {"hour": 10, "minute": 21}
